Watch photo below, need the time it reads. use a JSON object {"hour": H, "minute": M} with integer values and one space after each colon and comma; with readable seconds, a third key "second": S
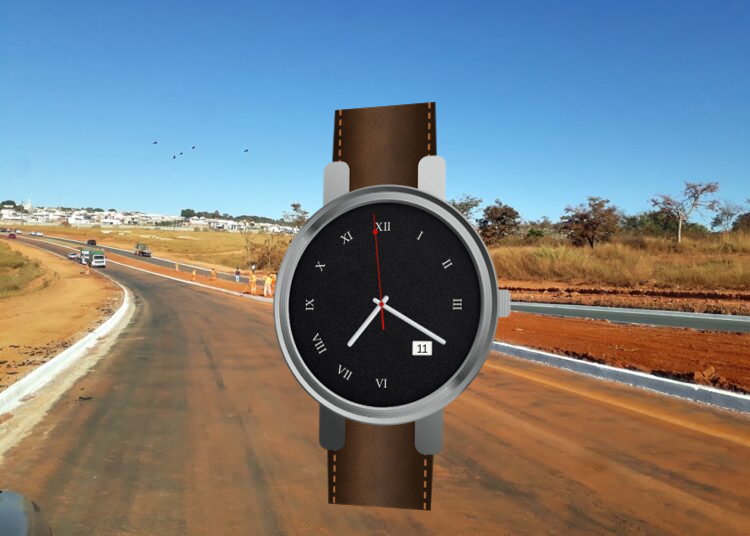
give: {"hour": 7, "minute": 19, "second": 59}
